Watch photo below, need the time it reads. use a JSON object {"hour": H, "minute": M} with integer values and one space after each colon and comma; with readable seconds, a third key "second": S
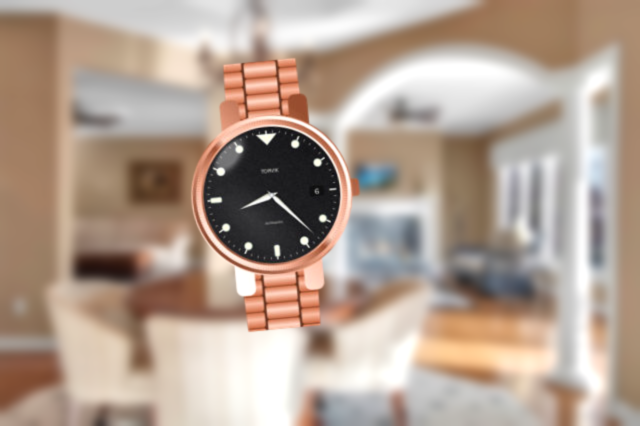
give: {"hour": 8, "minute": 23}
